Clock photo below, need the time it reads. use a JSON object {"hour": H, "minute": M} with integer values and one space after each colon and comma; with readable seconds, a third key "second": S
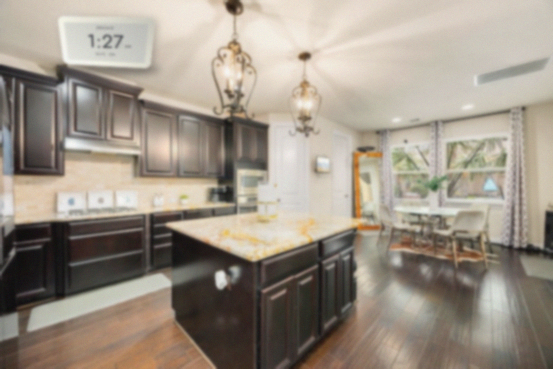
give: {"hour": 1, "minute": 27}
